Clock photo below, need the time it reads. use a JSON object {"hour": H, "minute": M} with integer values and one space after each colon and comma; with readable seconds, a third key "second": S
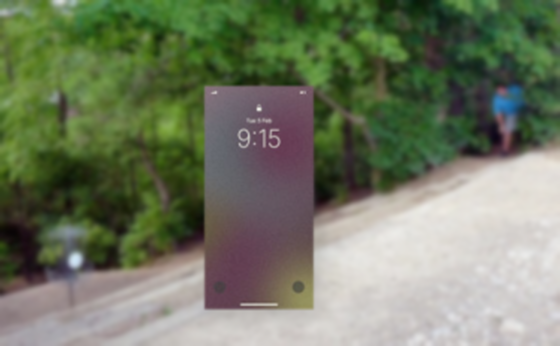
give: {"hour": 9, "minute": 15}
